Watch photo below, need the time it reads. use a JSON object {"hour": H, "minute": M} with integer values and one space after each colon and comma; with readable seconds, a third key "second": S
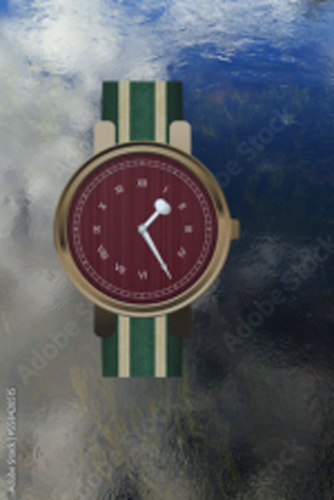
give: {"hour": 1, "minute": 25}
